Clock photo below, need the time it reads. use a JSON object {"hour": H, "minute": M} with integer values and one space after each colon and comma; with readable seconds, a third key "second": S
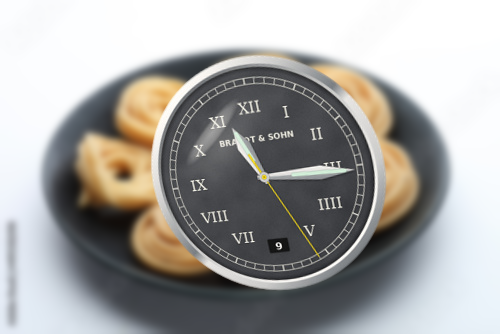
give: {"hour": 11, "minute": 15, "second": 26}
